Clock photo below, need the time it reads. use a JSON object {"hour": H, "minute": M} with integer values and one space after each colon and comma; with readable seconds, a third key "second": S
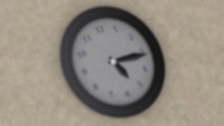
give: {"hour": 5, "minute": 16}
